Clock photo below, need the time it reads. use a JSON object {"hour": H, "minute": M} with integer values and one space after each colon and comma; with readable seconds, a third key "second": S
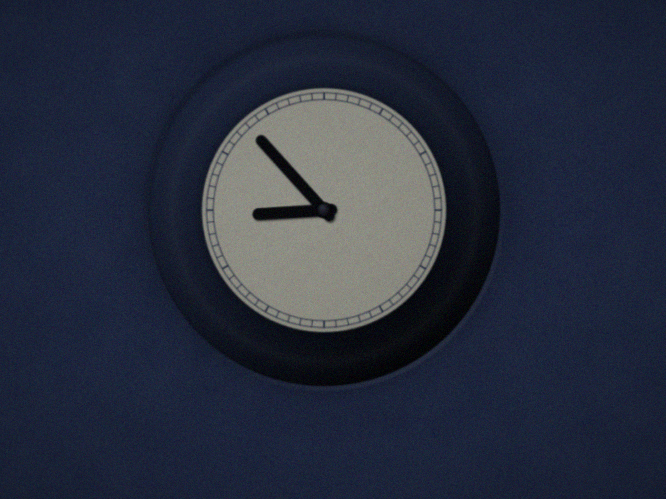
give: {"hour": 8, "minute": 53}
